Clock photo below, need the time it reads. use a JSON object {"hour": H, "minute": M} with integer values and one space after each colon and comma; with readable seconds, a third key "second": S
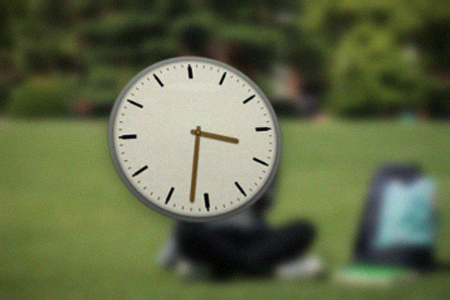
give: {"hour": 3, "minute": 32}
